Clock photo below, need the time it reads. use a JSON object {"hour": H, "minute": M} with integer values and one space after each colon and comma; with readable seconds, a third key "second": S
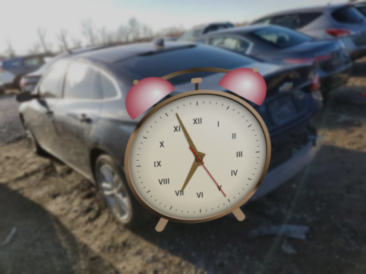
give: {"hour": 6, "minute": 56, "second": 25}
